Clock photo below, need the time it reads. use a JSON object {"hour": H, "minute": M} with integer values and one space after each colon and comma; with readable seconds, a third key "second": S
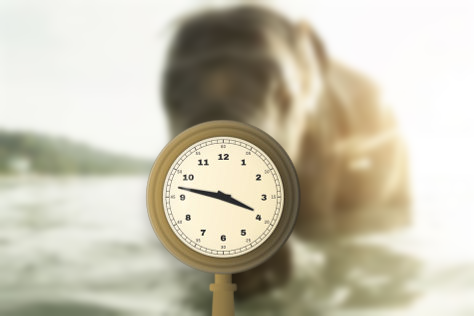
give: {"hour": 3, "minute": 47}
